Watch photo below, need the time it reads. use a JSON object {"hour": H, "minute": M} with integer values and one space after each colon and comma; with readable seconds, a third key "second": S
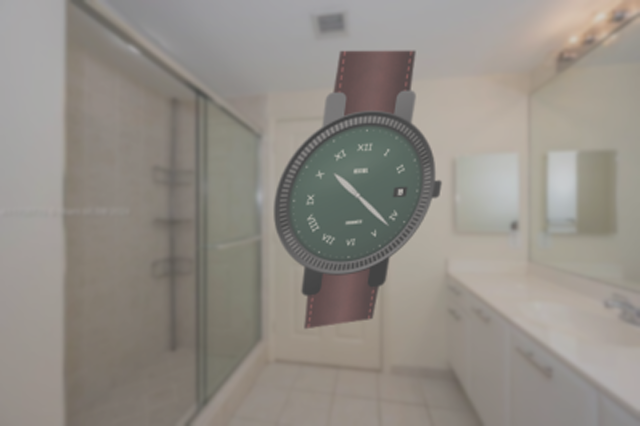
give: {"hour": 10, "minute": 22}
